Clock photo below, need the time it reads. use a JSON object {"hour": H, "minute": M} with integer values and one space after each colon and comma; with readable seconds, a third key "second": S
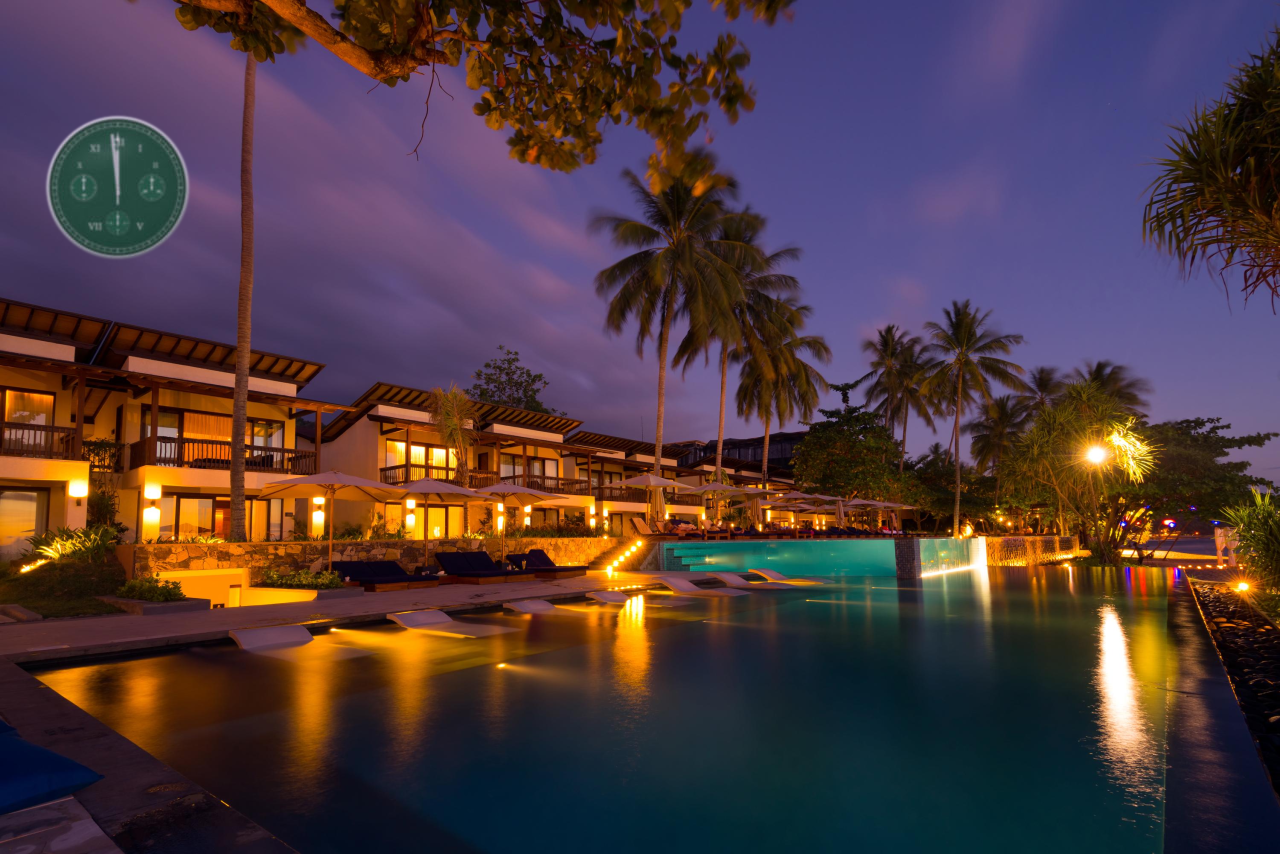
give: {"hour": 11, "minute": 59}
